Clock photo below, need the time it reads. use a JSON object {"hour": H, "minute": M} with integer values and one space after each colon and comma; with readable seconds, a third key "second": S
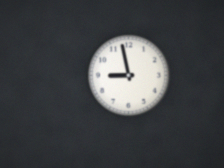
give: {"hour": 8, "minute": 58}
